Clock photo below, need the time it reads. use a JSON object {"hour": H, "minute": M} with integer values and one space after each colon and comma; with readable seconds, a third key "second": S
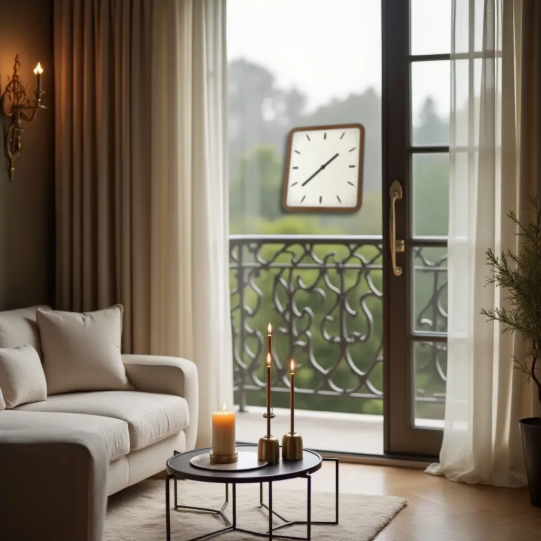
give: {"hour": 1, "minute": 38}
